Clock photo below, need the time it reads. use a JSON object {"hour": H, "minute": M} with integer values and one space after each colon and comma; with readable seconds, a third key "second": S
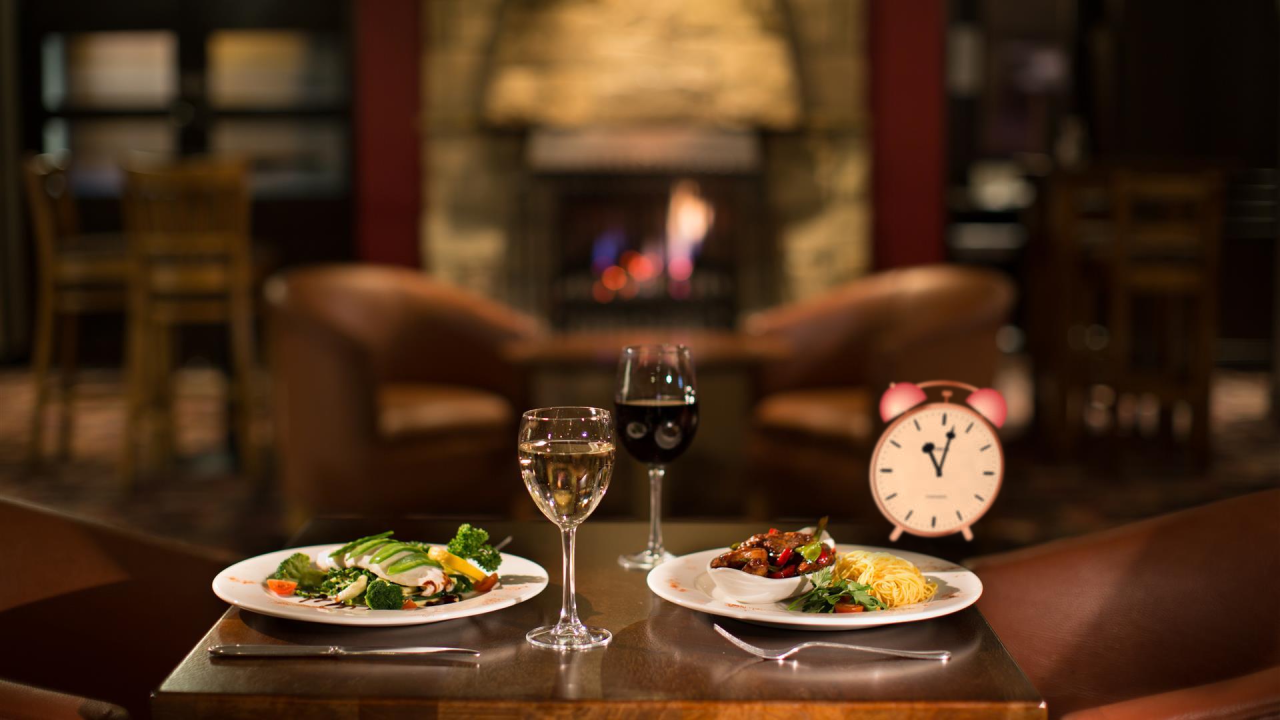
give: {"hour": 11, "minute": 2}
